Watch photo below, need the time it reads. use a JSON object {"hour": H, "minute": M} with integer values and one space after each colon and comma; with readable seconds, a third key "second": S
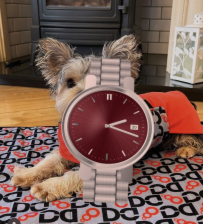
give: {"hour": 2, "minute": 18}
